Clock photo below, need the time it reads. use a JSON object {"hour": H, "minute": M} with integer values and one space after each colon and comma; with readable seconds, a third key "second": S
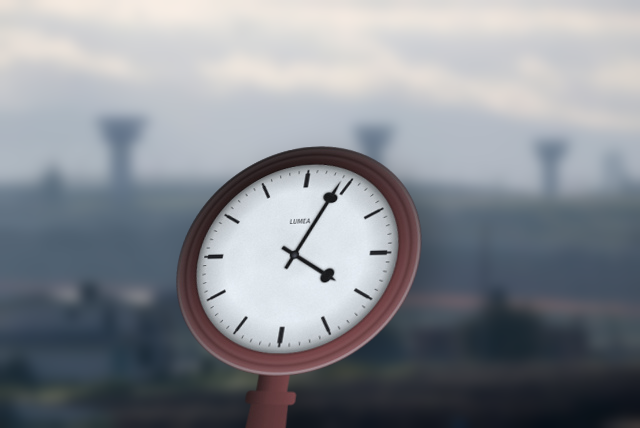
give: {"hour": 4, "minute": 4}
